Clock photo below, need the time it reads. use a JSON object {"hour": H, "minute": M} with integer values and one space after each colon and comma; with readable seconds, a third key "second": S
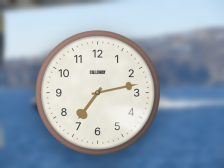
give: {"hour": 7, "minute": 13}
